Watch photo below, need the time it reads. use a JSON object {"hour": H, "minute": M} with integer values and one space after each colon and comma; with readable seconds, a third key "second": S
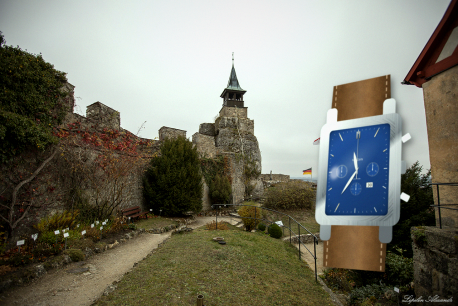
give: {"hour": 11, "minute": 36}
